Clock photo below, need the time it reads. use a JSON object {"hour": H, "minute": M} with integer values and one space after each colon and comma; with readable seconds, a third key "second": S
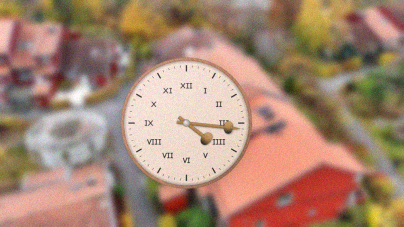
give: {"hour": 4, "minute": 16}
